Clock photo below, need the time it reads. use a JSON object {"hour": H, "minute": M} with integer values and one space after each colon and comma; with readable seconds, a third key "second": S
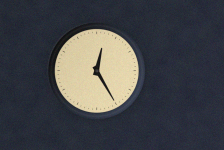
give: {"hour": 12, "minute": 25}
